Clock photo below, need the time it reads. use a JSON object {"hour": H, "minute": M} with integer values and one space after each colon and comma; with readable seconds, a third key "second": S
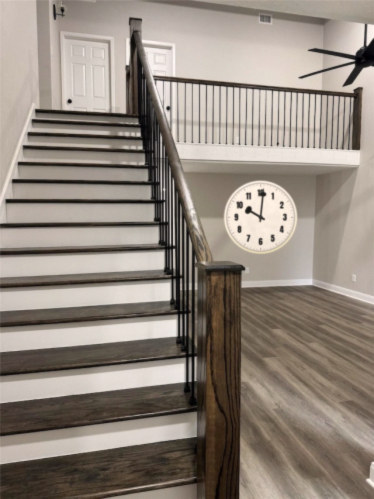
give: {"hour": 10, "minute": 1}
